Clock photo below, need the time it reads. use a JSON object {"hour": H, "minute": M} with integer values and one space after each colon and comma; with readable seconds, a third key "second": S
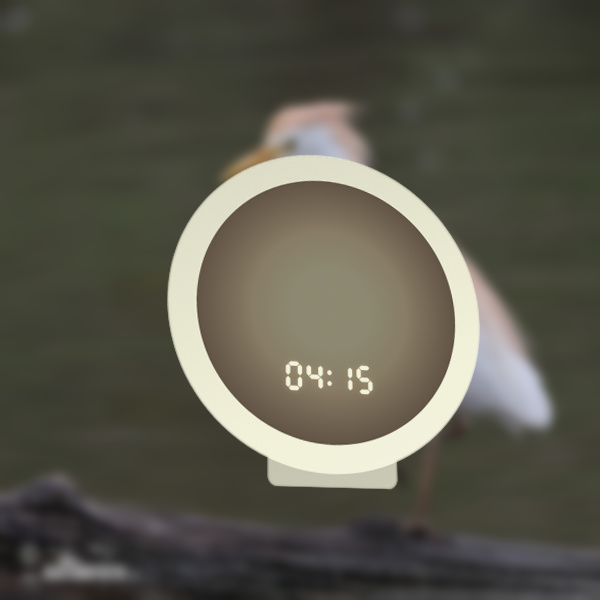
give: {"hour": 4, "minute": 15}
